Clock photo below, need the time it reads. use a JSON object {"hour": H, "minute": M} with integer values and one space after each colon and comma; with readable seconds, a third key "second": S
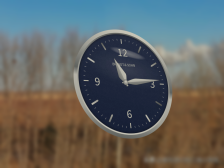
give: {"hour": 11, "minute": 14}
